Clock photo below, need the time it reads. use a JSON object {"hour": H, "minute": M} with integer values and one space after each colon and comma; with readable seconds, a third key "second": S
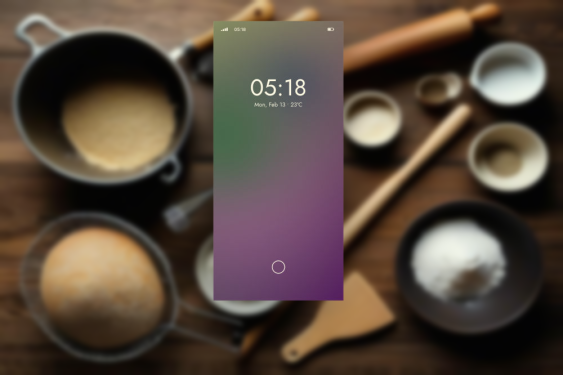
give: {"hour": 5, "minute": 18}
